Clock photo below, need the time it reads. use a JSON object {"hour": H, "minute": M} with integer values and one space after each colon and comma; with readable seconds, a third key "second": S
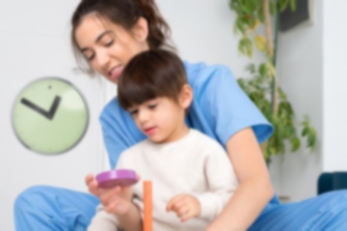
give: {"hour": 12, "minute": 50}
